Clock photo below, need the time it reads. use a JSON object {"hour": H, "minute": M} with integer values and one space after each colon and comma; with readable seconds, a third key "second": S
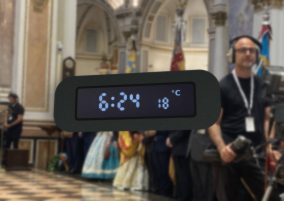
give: {"hour": 6, "minute": 24}
